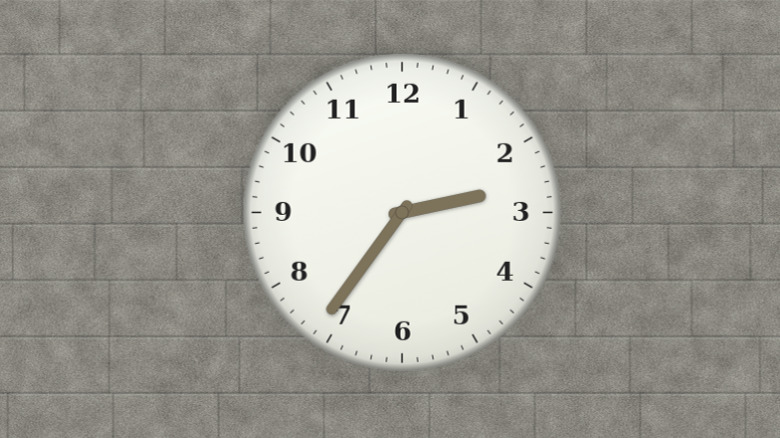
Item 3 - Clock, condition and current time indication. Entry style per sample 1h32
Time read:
2h36
